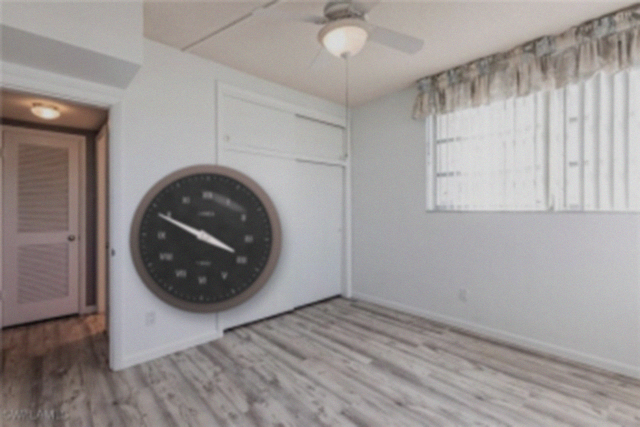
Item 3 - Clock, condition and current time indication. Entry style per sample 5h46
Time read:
3h49
